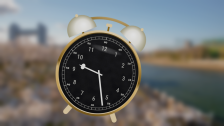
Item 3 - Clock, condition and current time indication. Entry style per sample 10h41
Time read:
9h27
